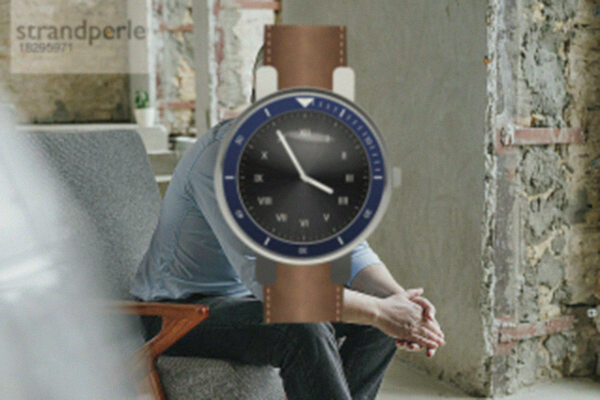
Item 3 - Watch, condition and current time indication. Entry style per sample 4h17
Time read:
3h55
